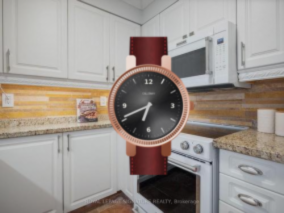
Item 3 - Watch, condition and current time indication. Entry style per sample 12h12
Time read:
6h41
